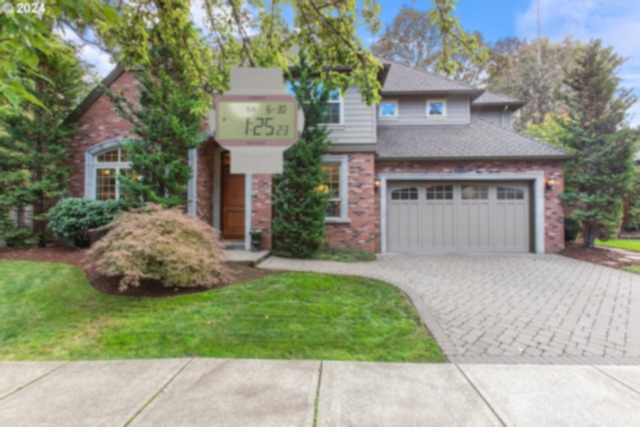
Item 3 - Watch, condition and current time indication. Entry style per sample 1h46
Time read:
1h25
